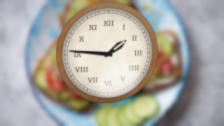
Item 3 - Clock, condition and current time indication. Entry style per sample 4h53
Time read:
1h46
